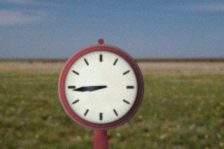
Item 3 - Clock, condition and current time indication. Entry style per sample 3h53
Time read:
8h44
